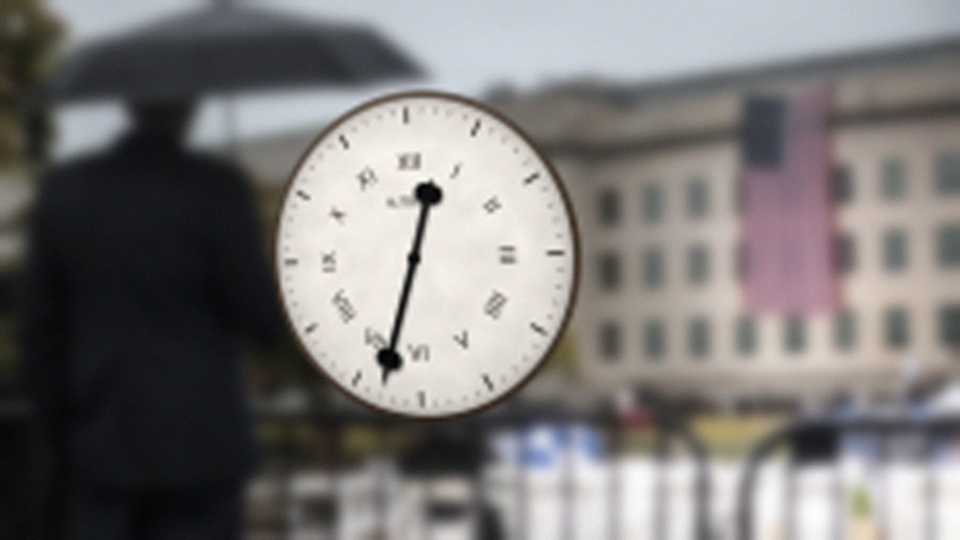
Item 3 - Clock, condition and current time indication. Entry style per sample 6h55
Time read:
12h33
